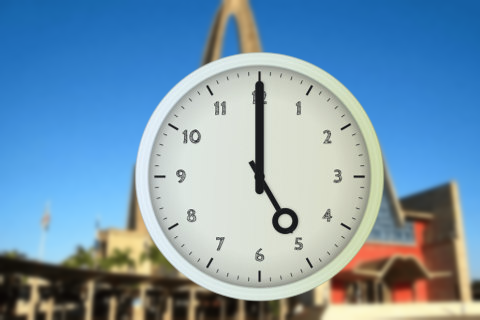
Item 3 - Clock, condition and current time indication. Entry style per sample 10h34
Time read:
5h00
